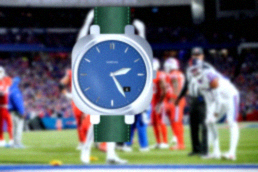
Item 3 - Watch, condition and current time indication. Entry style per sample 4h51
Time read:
2h25
